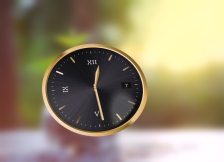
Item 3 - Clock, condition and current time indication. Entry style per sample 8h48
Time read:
12h29
